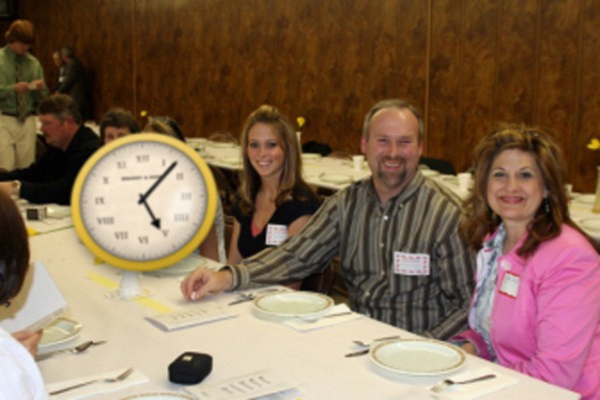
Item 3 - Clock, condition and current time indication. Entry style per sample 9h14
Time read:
5h07
